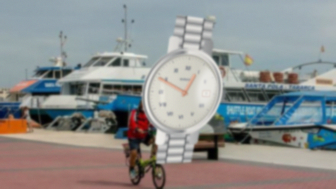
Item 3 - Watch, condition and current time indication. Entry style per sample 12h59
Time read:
12h49
